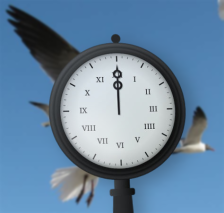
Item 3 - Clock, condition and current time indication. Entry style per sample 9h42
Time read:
12h00
